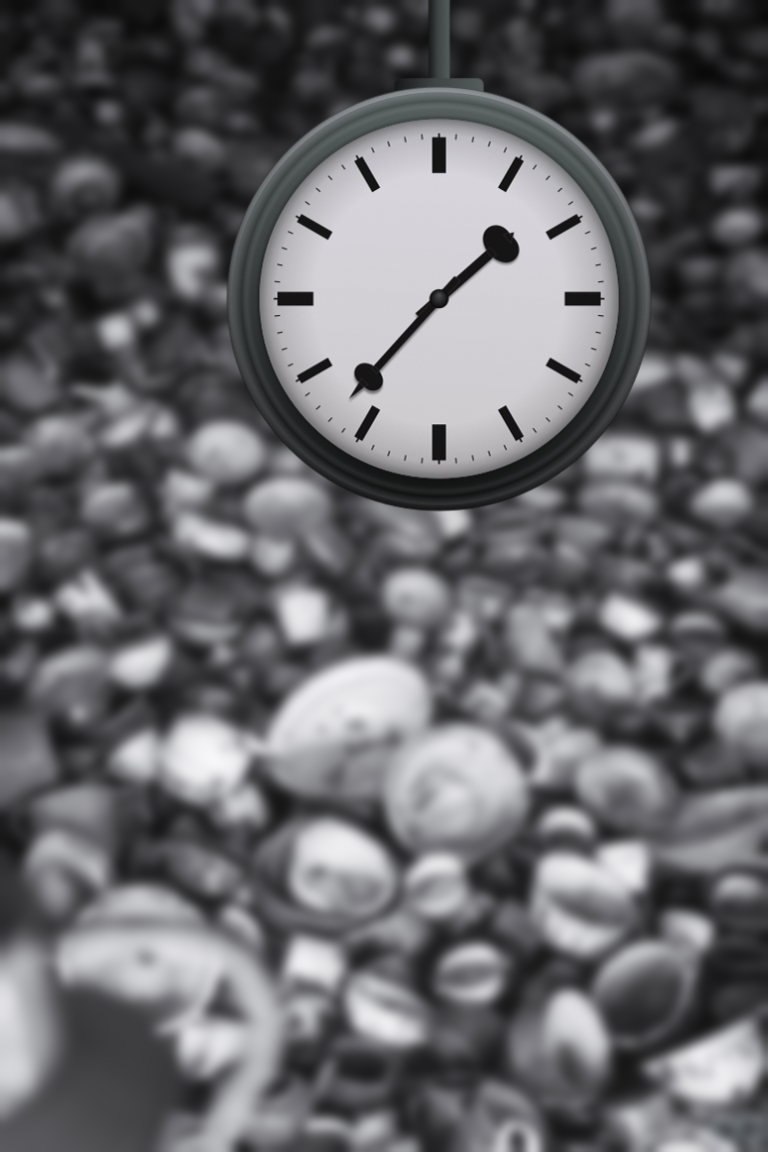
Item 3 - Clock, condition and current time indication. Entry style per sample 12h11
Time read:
1h37
